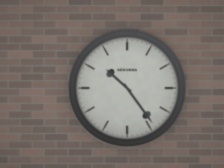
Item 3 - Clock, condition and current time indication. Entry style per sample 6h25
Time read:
10h24
